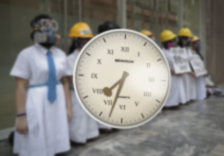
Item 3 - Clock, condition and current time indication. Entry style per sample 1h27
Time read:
7h33
